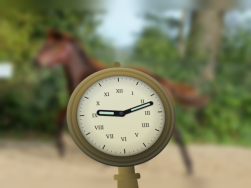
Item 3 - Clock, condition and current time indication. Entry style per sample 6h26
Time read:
9h12
